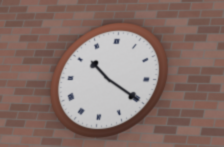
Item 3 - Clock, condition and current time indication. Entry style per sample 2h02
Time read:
10h20
